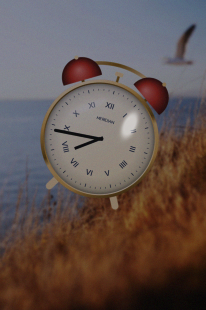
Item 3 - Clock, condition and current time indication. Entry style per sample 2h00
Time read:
7h44
